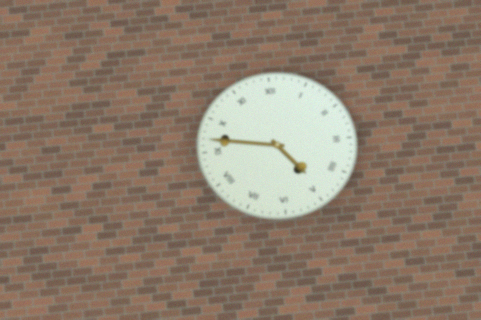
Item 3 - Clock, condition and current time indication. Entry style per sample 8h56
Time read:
4h47
